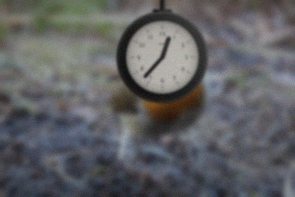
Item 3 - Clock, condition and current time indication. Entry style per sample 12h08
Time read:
12h37
